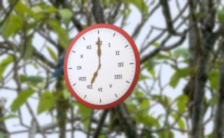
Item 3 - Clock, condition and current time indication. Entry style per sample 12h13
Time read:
7h00
